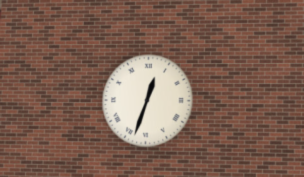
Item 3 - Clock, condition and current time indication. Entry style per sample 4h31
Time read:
12h33
